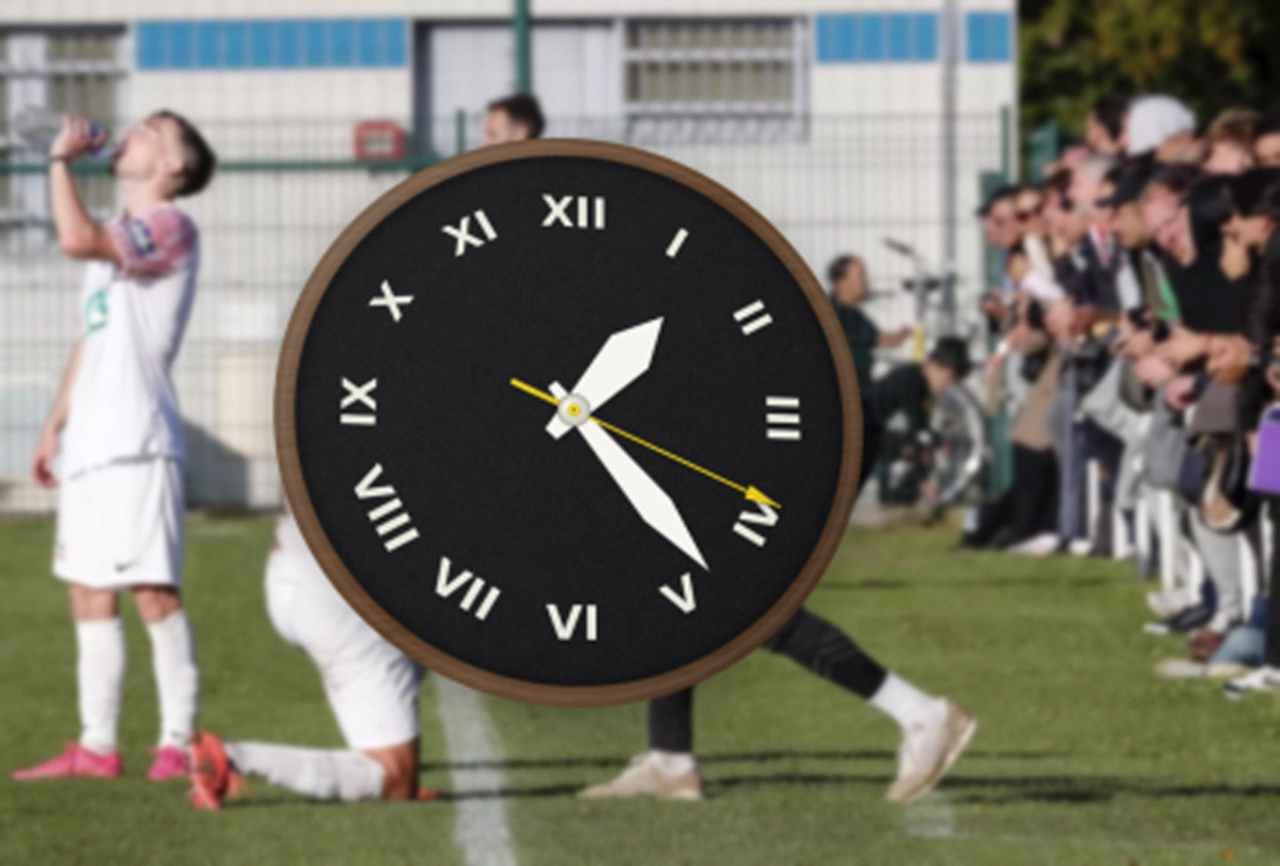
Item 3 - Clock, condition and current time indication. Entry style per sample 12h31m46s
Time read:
1h23m19s
